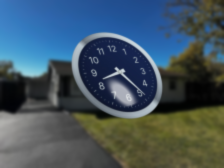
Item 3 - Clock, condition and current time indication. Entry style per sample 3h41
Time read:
8h24
